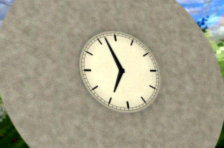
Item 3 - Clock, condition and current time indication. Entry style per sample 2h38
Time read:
6h57
